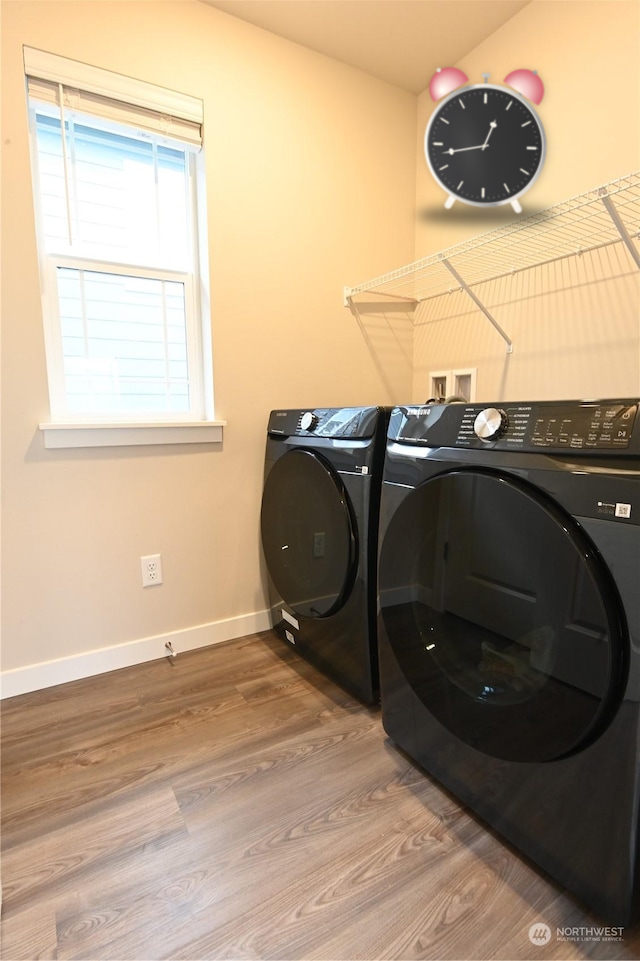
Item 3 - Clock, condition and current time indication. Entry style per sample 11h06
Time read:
12h43
